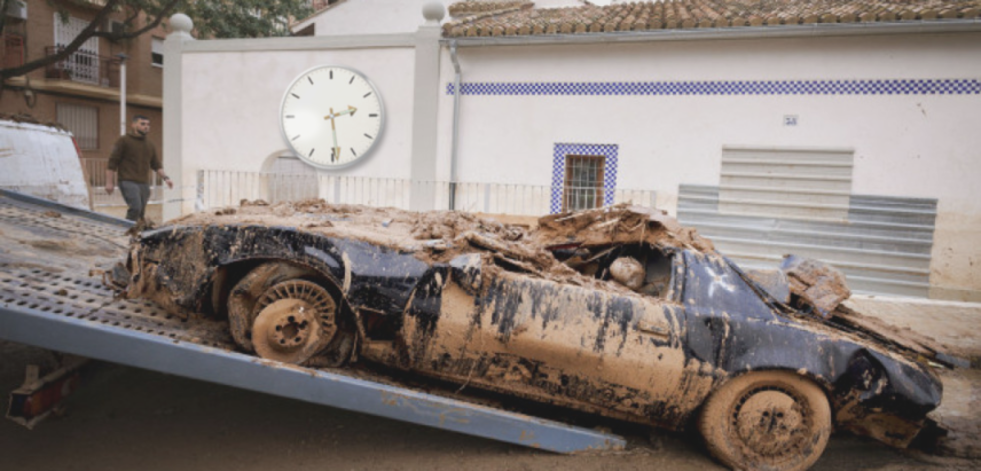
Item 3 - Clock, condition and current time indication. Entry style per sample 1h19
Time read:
2h29
